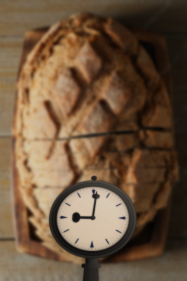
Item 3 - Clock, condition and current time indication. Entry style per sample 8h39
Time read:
9h01
